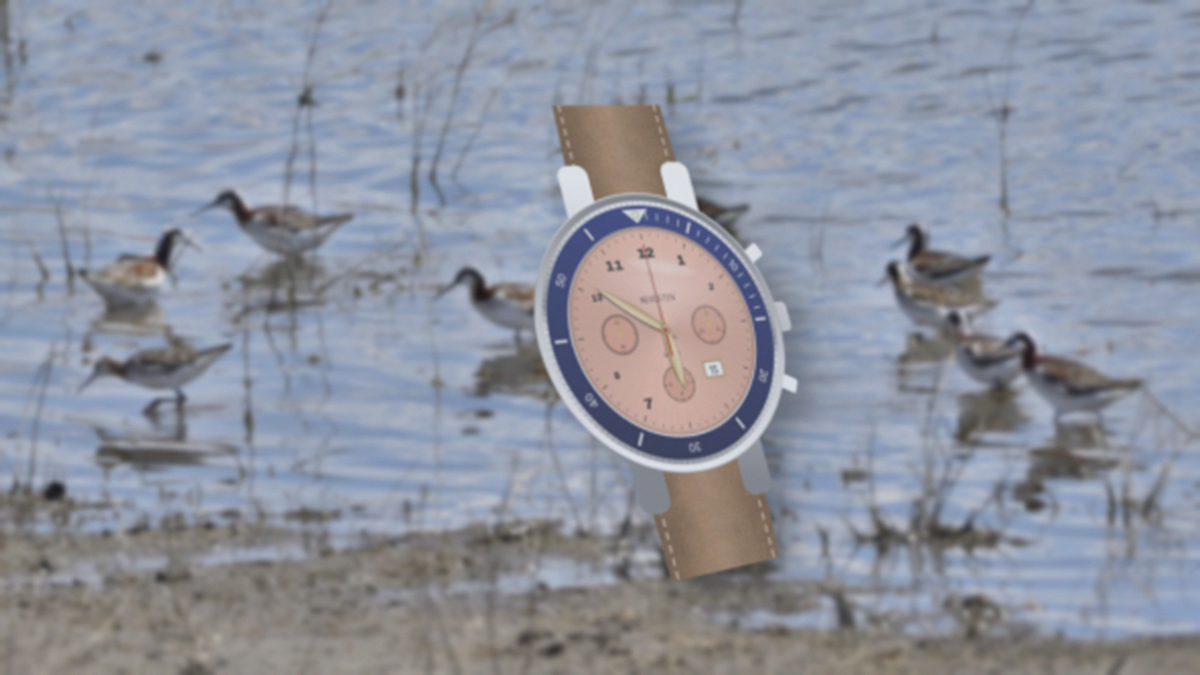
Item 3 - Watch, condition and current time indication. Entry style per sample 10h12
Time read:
5h51
